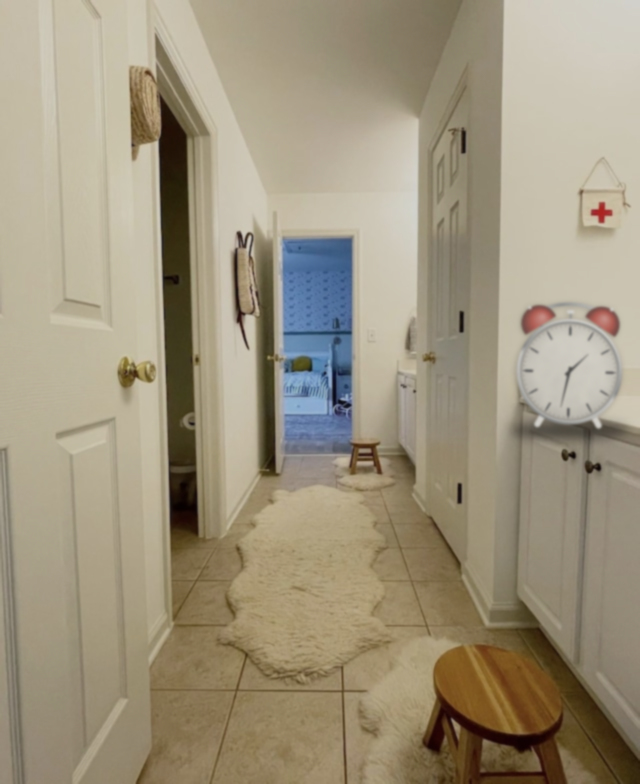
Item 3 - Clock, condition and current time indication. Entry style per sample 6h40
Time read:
1h32
